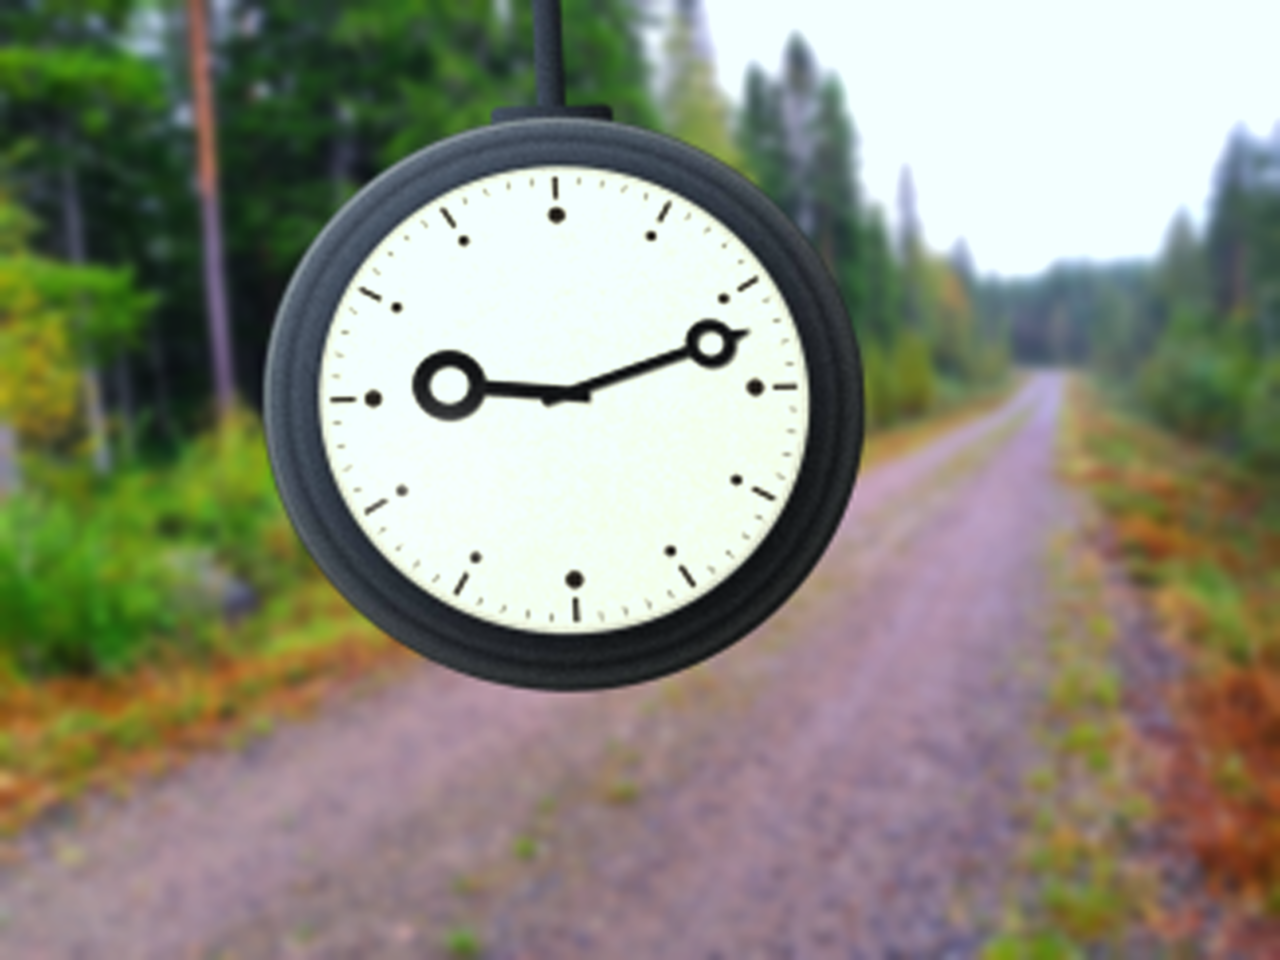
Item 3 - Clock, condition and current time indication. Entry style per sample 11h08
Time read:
9h12
